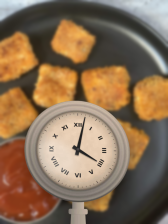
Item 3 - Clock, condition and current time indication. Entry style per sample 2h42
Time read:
4h02
